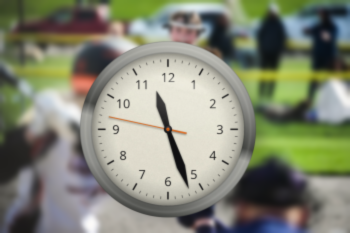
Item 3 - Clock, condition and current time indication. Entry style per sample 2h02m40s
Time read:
11h26m47s
